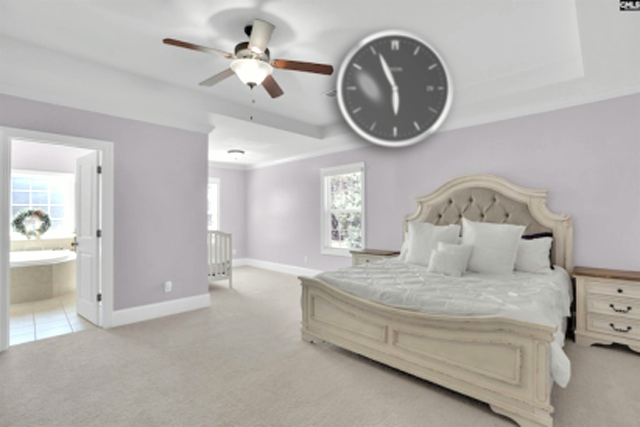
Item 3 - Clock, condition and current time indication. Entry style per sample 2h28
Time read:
5h56
